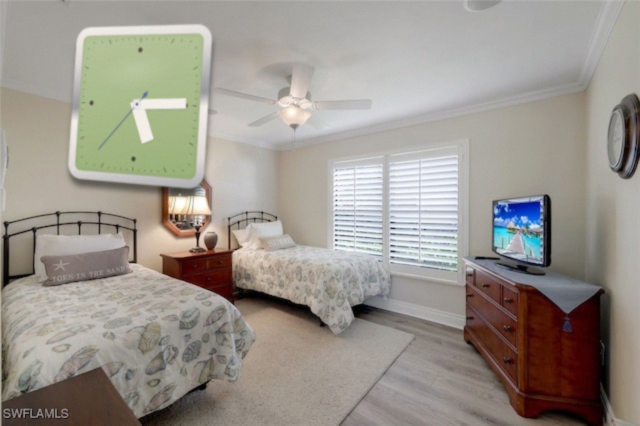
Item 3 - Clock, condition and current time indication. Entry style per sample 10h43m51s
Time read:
5h14m37s
